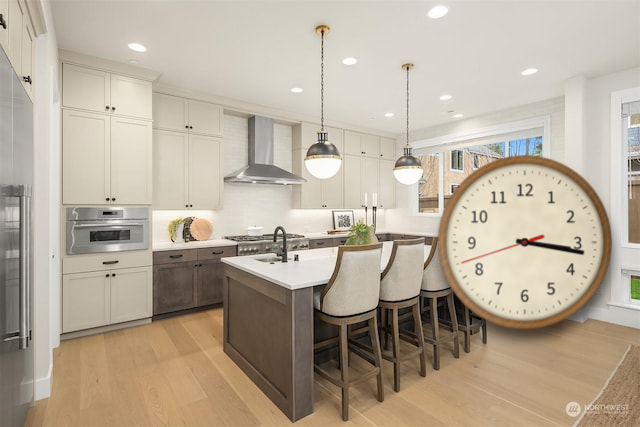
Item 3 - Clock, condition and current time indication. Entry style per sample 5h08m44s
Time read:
3h16m42s
